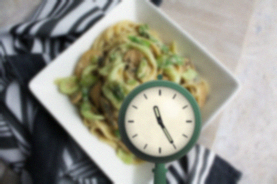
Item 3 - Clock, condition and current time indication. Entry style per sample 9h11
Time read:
11h25
